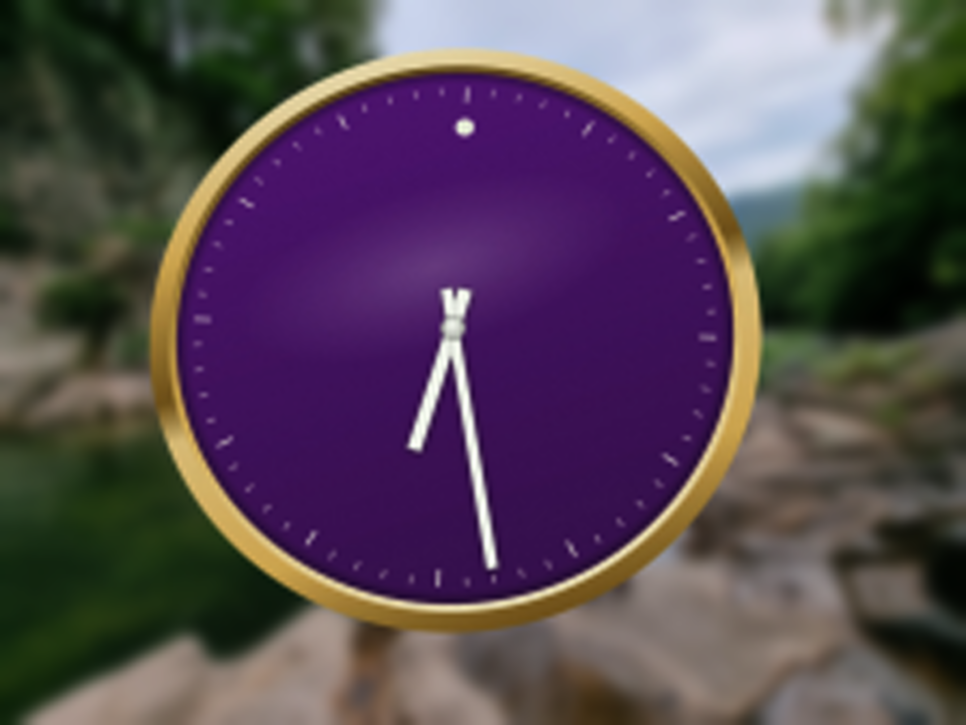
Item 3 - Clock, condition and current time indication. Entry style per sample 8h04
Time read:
6h28
